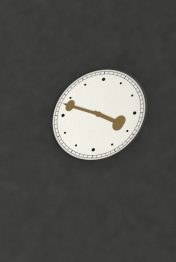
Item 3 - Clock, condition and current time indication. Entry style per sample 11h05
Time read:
3h48
